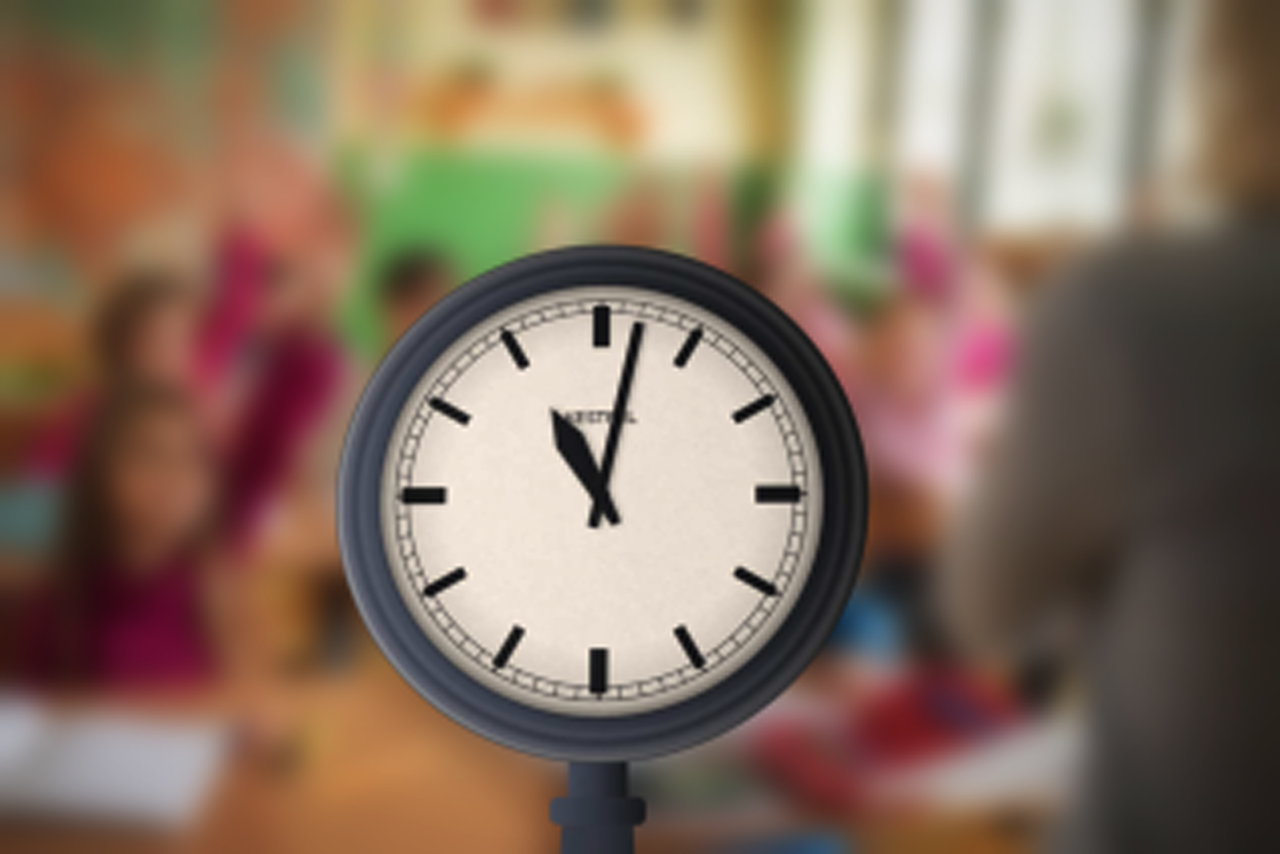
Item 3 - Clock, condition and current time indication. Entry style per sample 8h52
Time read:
11h02
